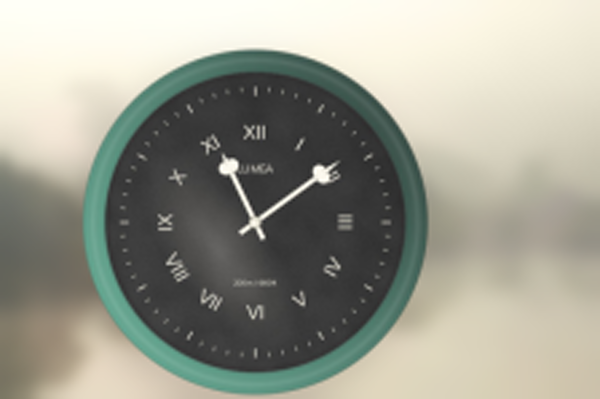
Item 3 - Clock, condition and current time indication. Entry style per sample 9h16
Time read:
11h09
